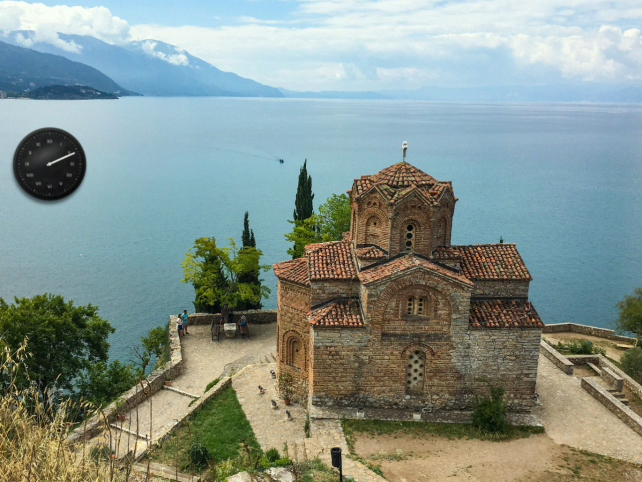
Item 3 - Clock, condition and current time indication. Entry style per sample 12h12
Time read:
2h11
